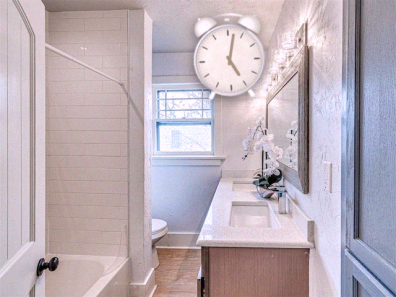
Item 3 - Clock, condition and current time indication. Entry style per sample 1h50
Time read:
5h02
